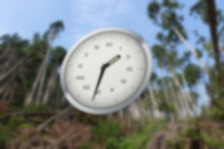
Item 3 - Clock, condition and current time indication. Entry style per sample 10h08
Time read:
1h31
